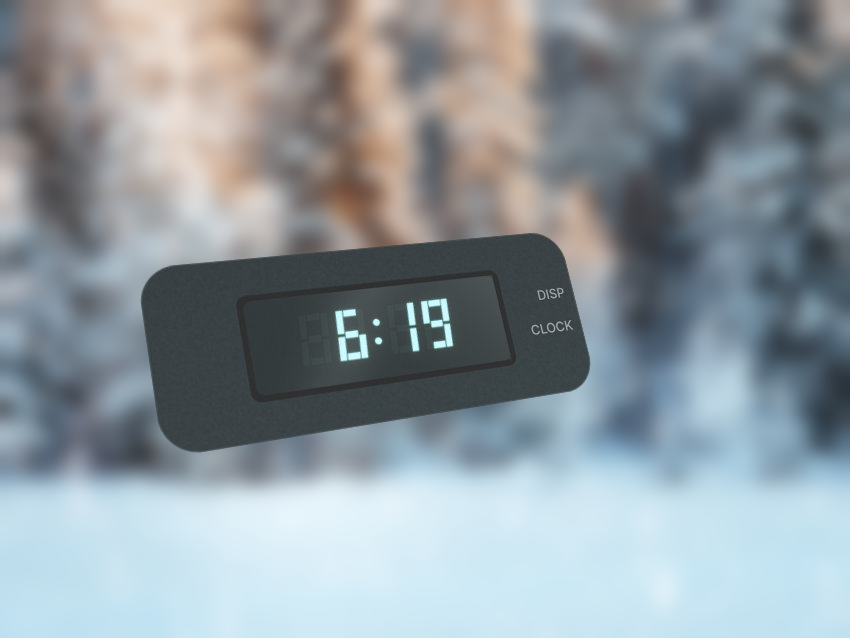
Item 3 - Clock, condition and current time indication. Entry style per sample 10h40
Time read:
6h19
